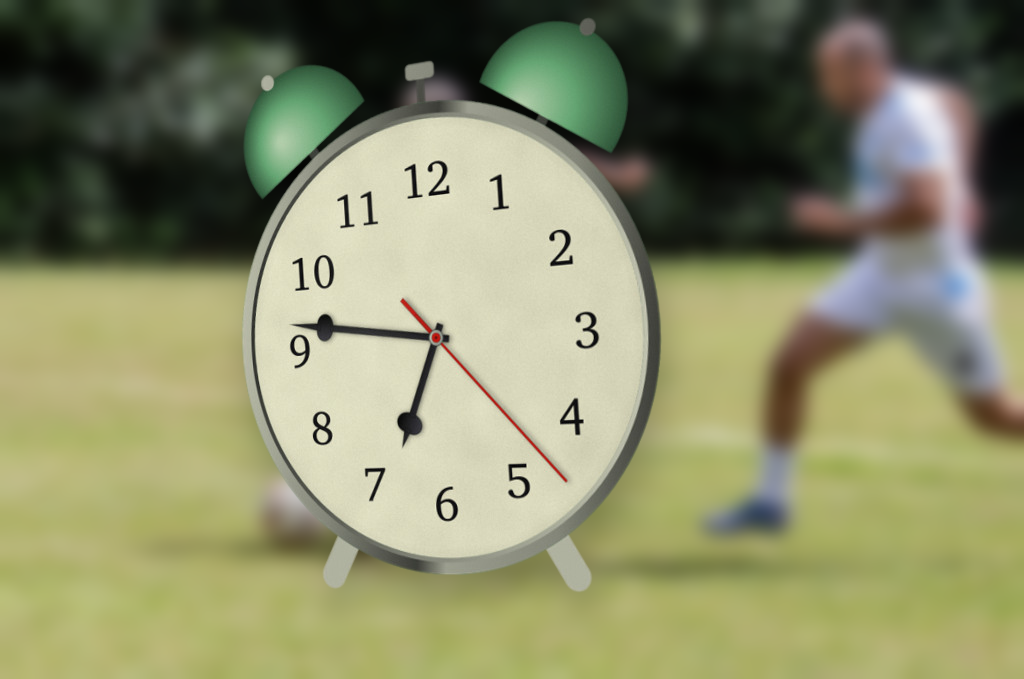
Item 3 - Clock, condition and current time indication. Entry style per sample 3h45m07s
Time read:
6h46m23s
